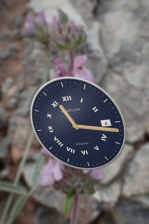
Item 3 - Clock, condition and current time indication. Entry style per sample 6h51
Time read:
11h17
